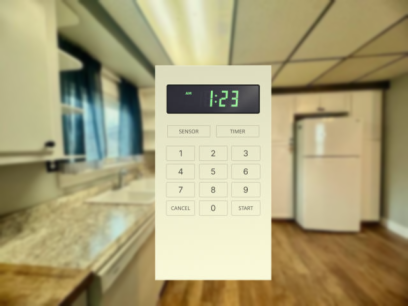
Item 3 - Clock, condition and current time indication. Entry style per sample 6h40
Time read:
1h23
